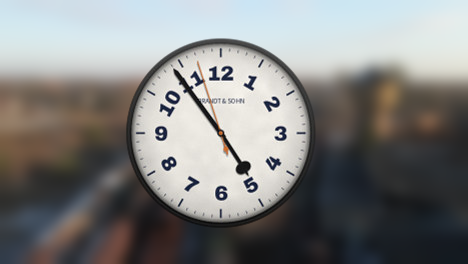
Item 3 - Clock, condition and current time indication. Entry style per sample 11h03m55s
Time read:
4h53m57s
